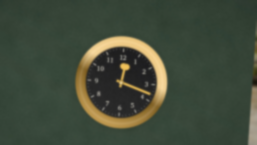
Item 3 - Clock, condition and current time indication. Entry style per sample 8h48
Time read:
12h18
